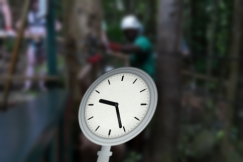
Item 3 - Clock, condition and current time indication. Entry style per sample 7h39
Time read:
9h26
